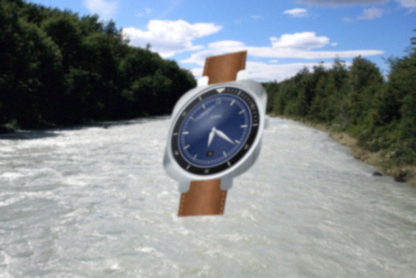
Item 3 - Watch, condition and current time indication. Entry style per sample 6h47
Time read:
6h21
